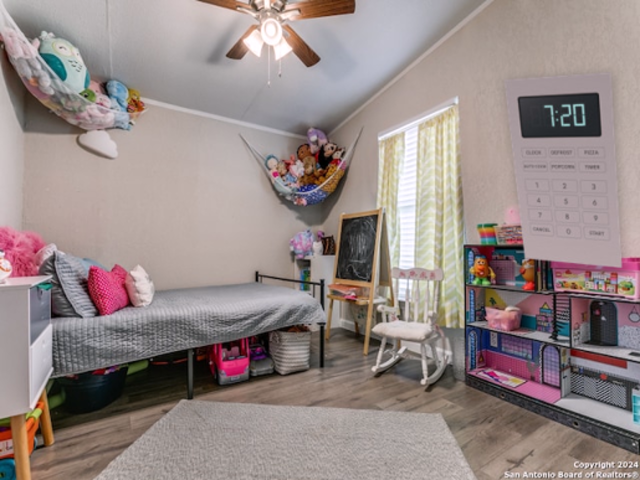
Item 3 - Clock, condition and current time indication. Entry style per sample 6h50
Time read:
7h20
